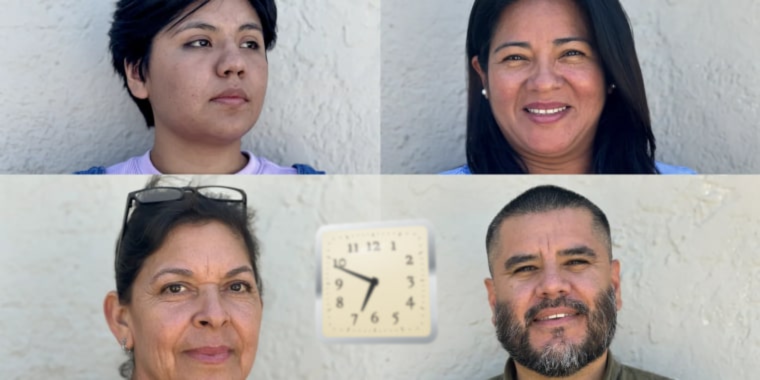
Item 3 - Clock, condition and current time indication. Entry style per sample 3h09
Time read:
6h49
